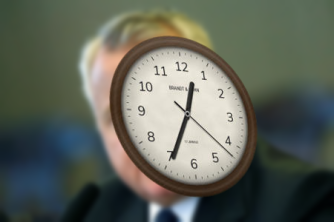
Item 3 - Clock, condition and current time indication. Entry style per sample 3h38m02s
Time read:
12h34m22s
